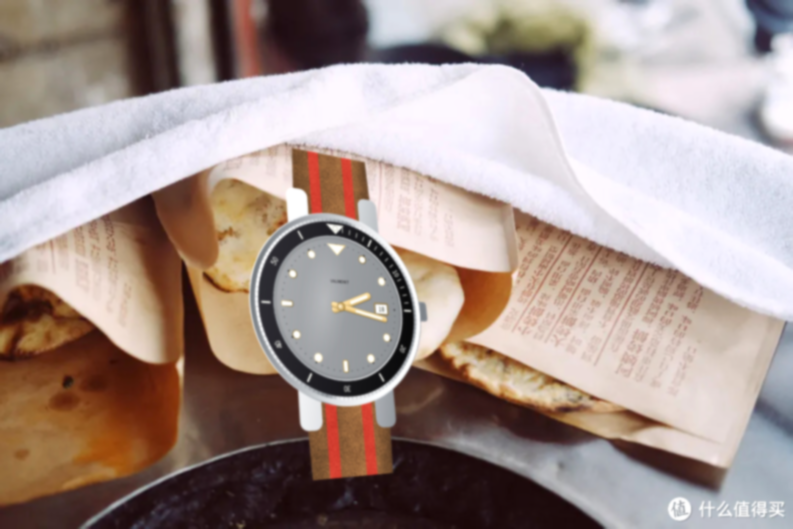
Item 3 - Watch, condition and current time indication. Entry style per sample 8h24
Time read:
2h17
